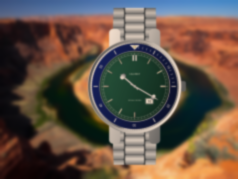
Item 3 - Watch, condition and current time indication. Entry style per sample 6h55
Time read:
10h20
